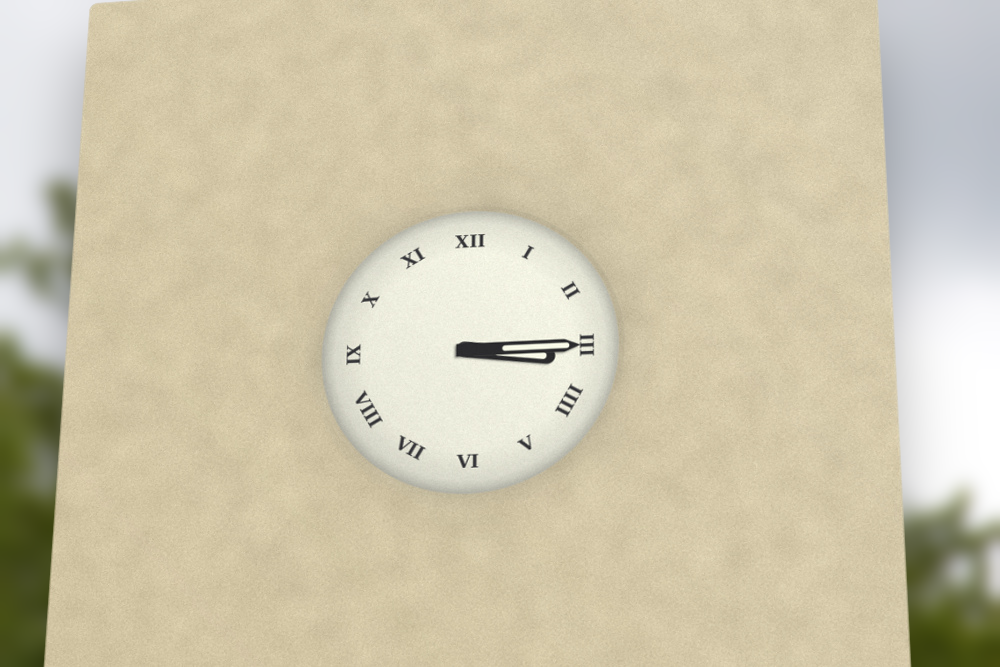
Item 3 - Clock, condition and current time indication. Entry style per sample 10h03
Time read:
3h15
